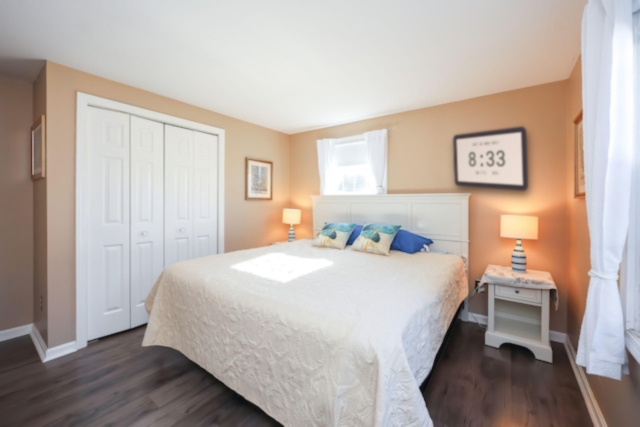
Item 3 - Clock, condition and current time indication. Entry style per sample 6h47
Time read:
8h33
